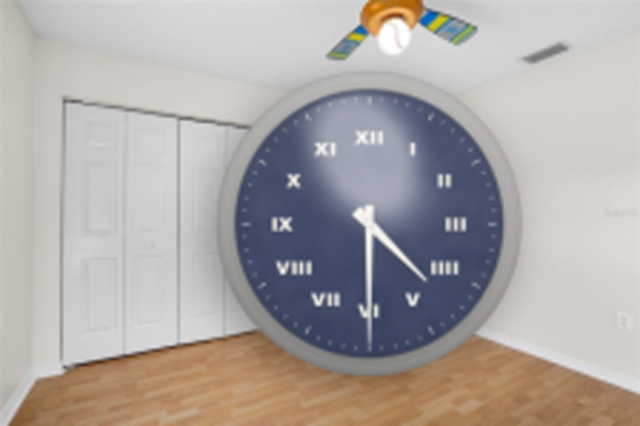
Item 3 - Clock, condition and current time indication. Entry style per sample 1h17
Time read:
4h30
